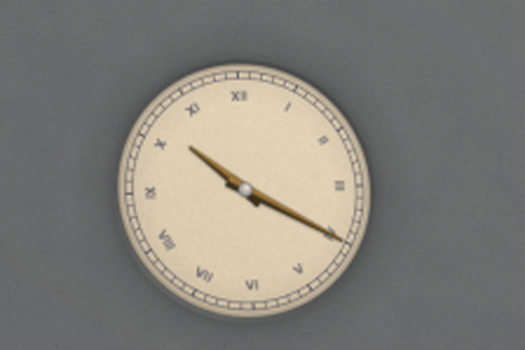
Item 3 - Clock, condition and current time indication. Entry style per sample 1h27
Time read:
10h20
